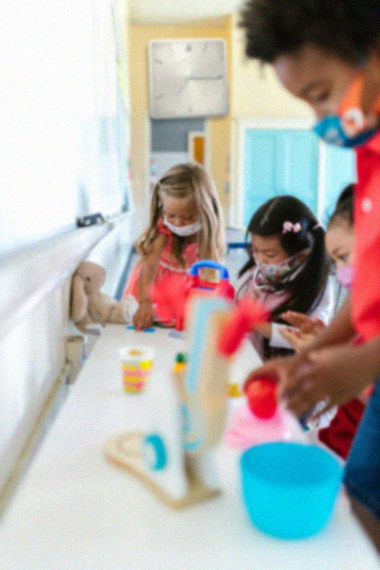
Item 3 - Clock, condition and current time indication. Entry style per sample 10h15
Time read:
7h15
